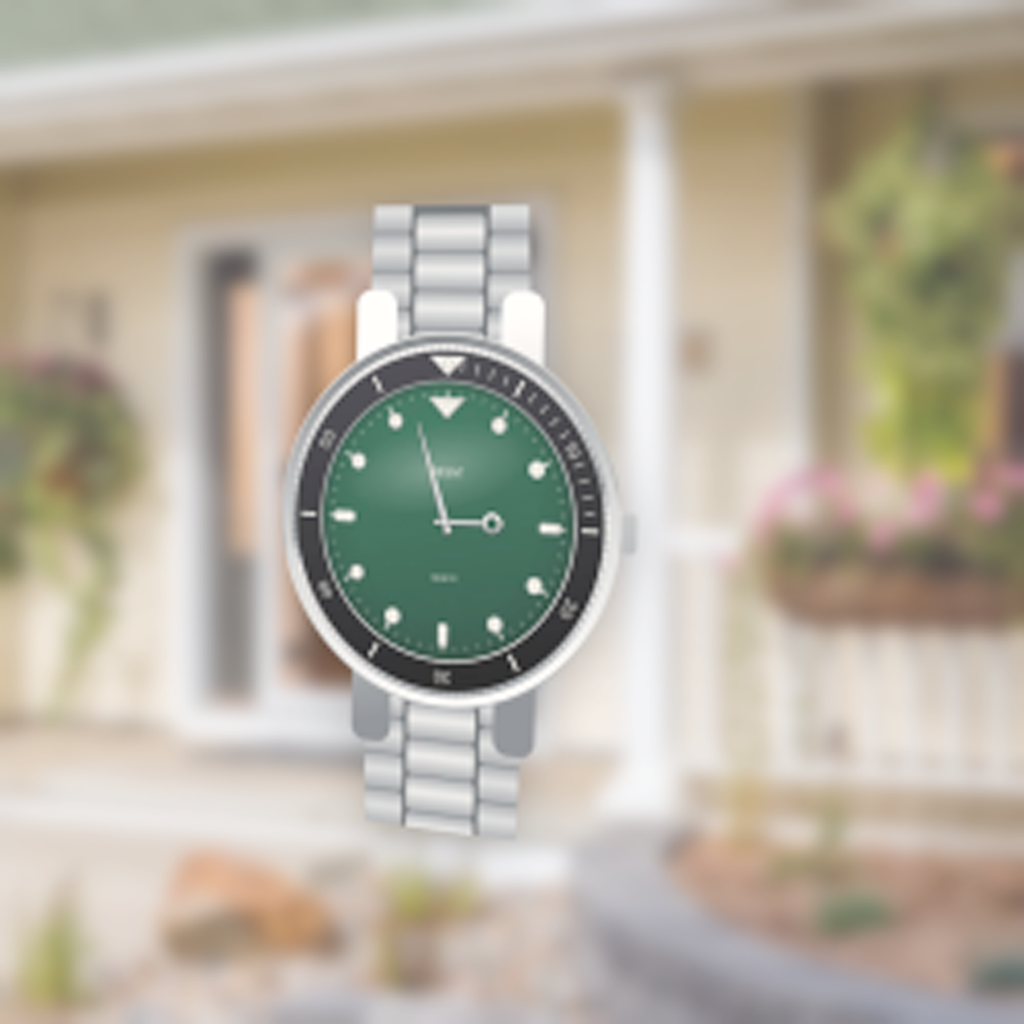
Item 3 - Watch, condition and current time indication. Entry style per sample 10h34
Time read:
2h57
